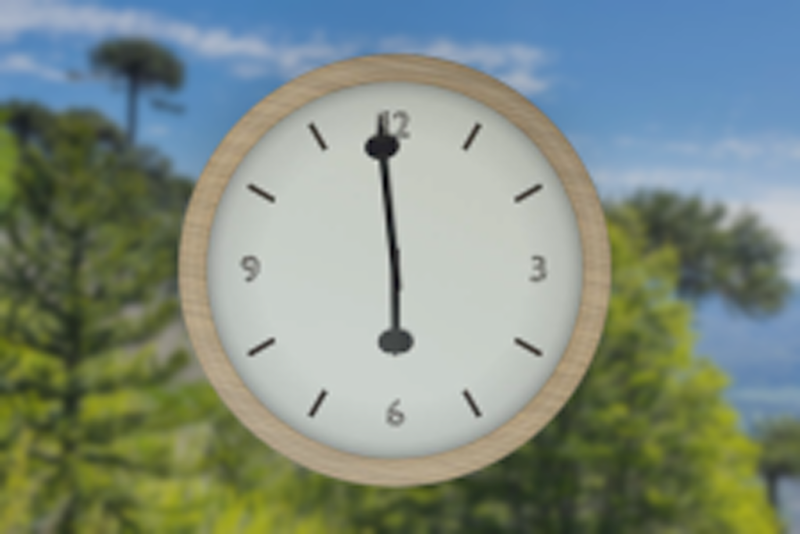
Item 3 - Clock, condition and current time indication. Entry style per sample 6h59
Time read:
5h59
